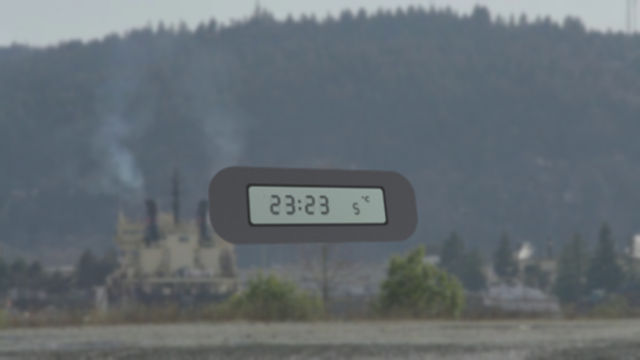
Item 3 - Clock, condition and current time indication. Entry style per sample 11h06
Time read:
23h23
